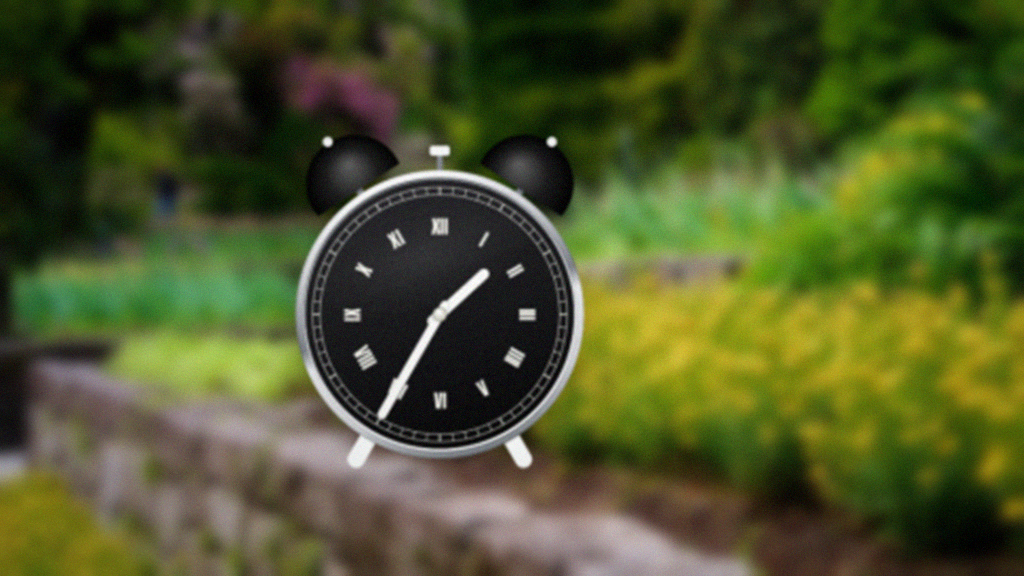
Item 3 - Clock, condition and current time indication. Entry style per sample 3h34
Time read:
1h35
